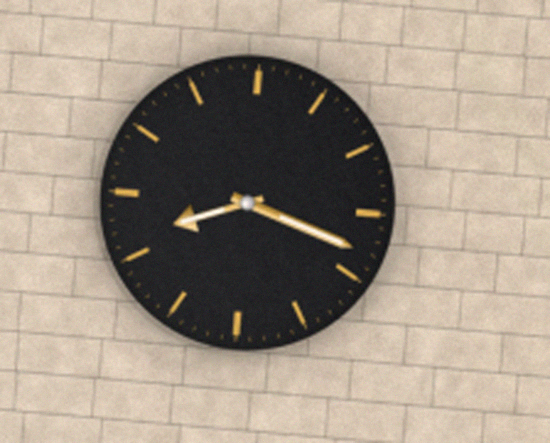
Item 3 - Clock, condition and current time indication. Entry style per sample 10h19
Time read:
8h18
